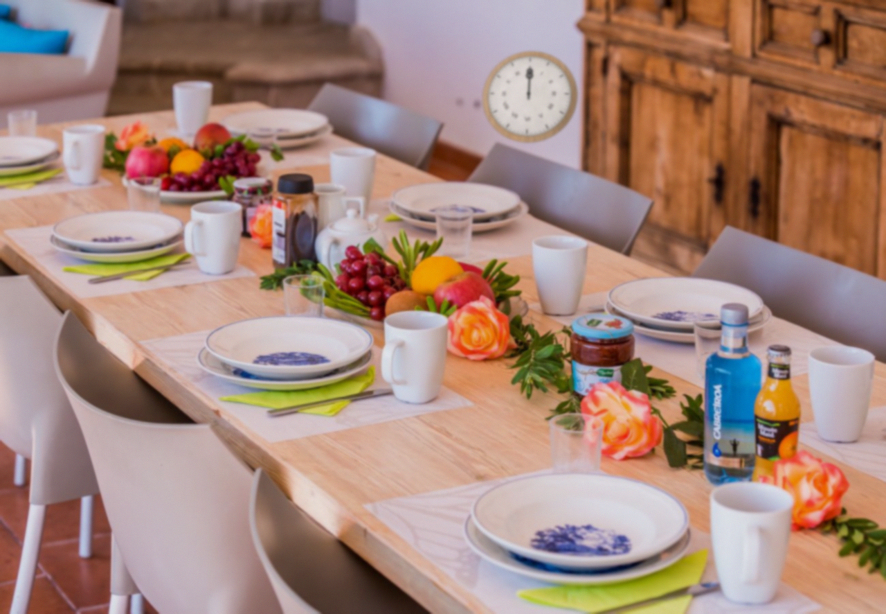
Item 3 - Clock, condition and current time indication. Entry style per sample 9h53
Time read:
12h00
